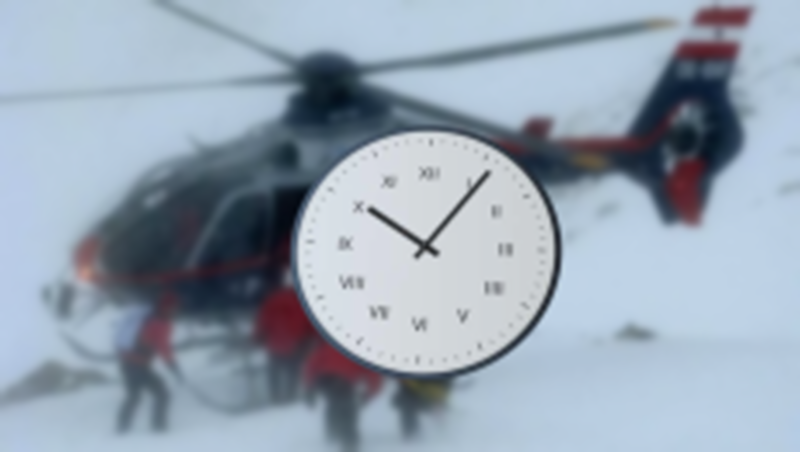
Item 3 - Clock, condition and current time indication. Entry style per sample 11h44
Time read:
10h06
